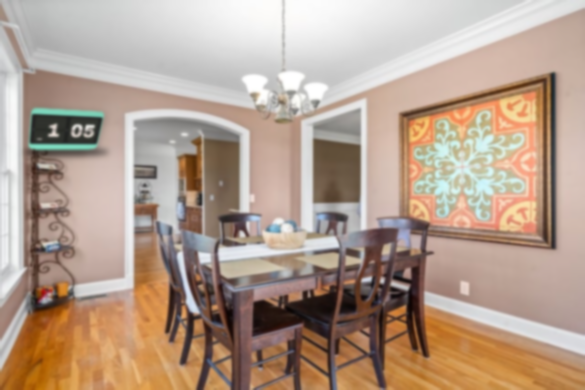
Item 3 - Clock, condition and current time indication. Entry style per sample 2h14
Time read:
1h05
